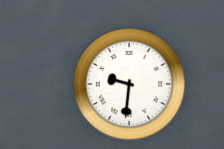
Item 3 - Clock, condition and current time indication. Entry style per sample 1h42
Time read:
9h31
